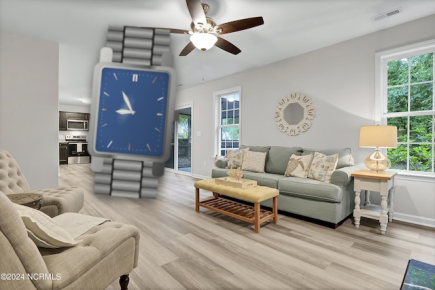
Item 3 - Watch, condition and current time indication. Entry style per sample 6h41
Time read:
8h55
